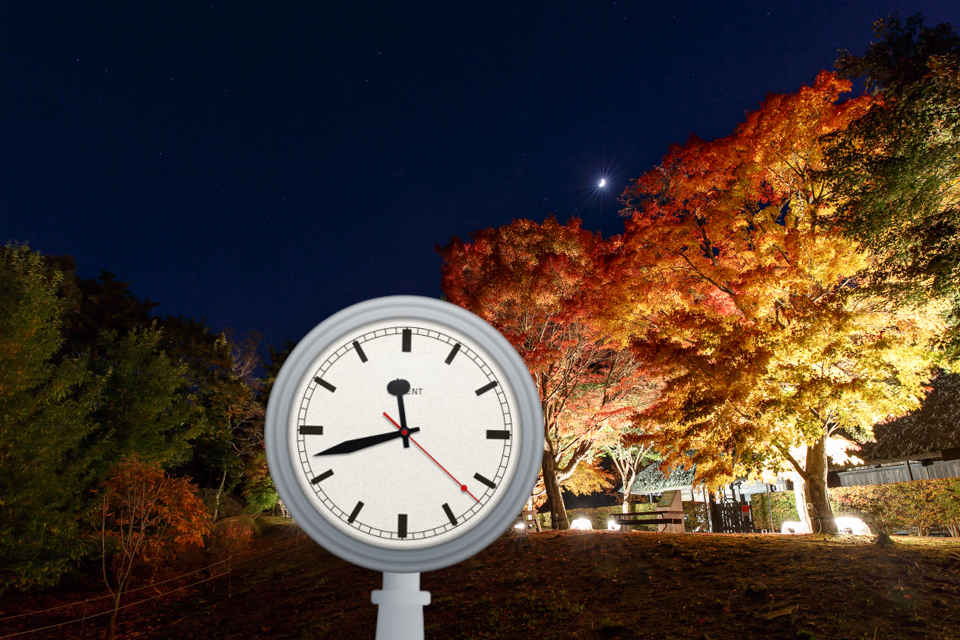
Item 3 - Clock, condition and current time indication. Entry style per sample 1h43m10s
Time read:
11h42m22s
